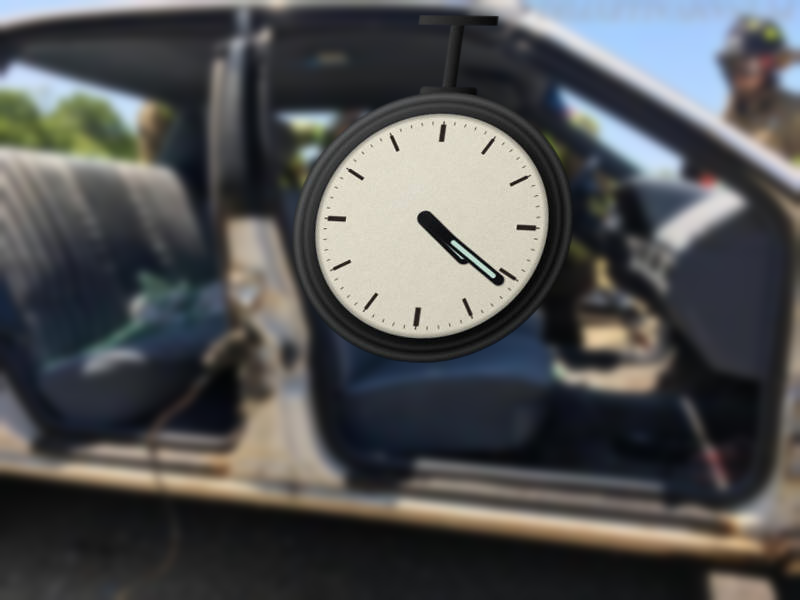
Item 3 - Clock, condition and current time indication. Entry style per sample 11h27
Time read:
4h21
